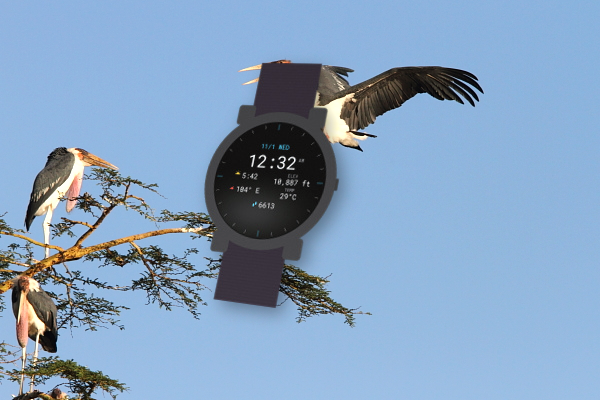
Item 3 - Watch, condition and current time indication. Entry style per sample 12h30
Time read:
12h32
